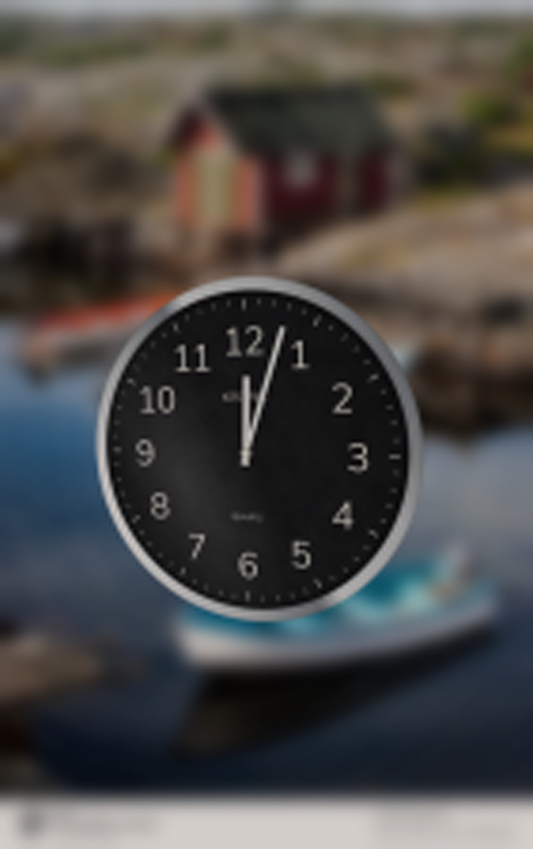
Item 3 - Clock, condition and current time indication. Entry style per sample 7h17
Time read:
12h03
